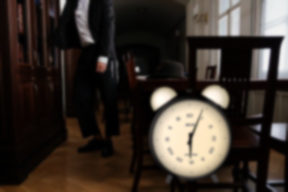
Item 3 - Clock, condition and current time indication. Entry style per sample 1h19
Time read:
6h04
